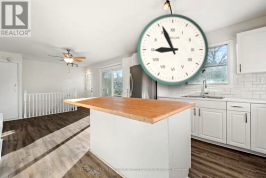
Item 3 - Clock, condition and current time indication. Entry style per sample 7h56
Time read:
8h56
